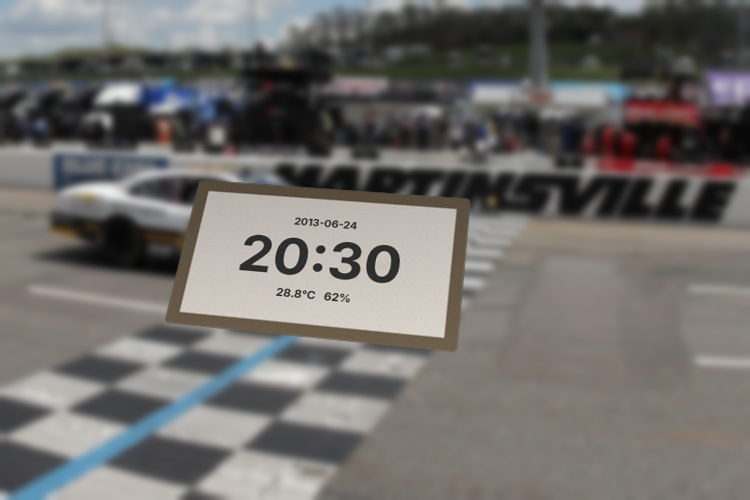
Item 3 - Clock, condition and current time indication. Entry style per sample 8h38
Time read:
20h30
